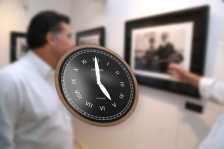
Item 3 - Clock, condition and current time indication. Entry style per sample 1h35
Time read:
5h00
